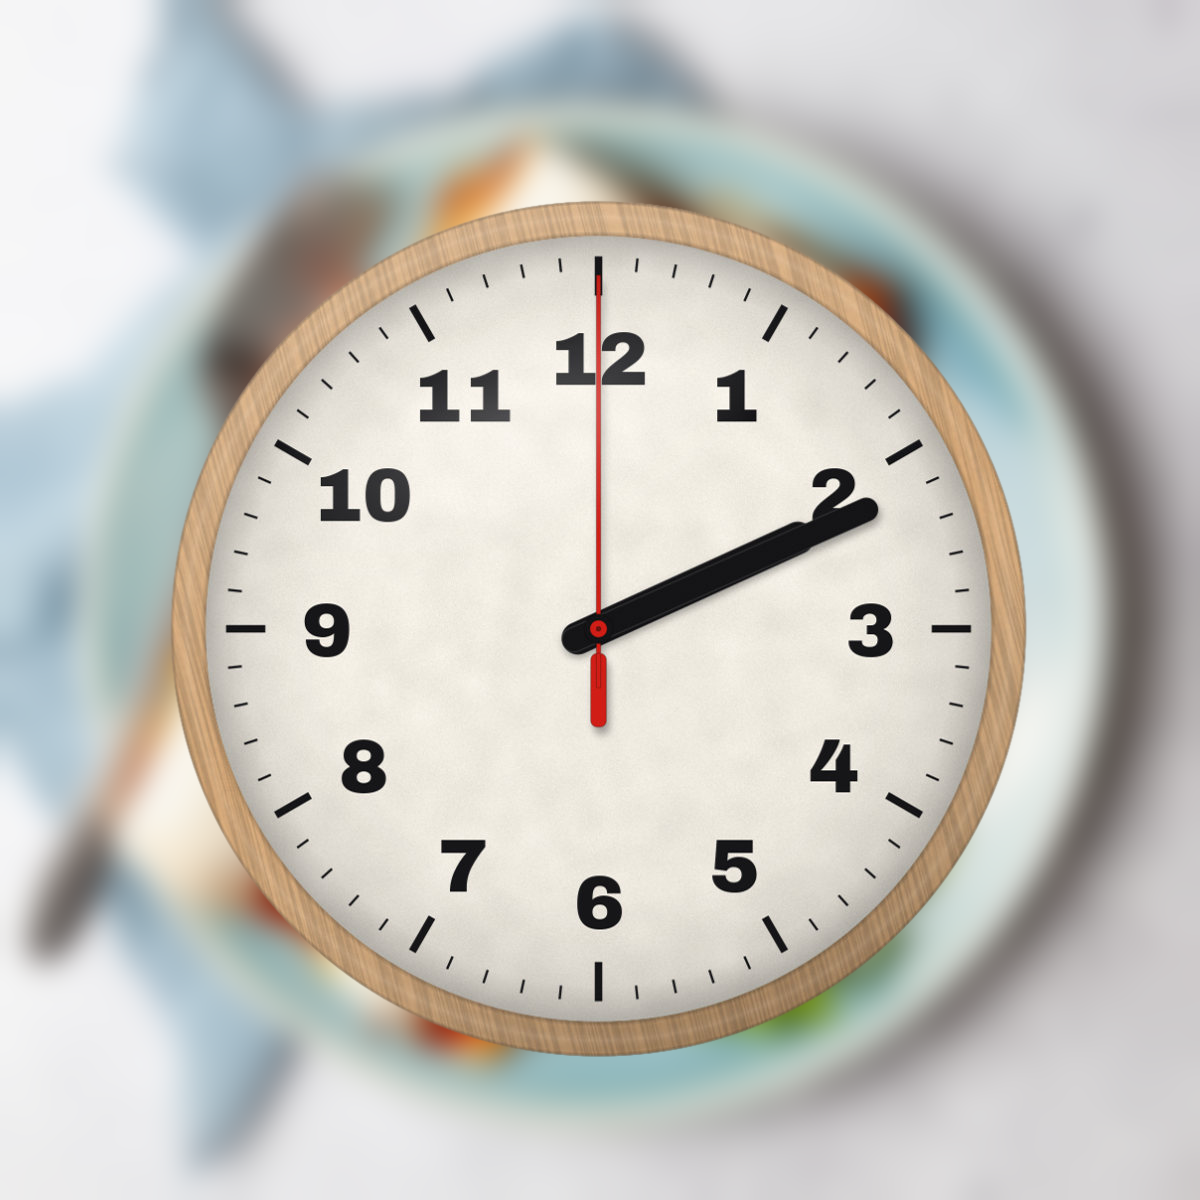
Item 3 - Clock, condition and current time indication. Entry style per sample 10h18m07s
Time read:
2h11m00s
